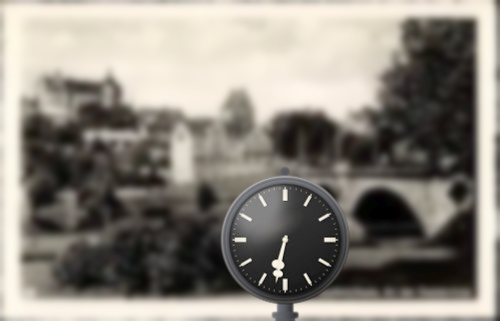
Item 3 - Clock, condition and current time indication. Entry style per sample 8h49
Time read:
6h32
